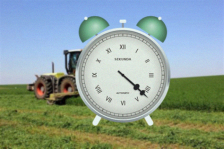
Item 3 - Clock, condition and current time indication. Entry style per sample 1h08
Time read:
4h22
